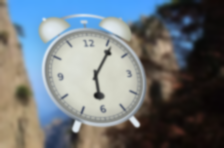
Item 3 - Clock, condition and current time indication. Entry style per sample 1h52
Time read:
6h06
